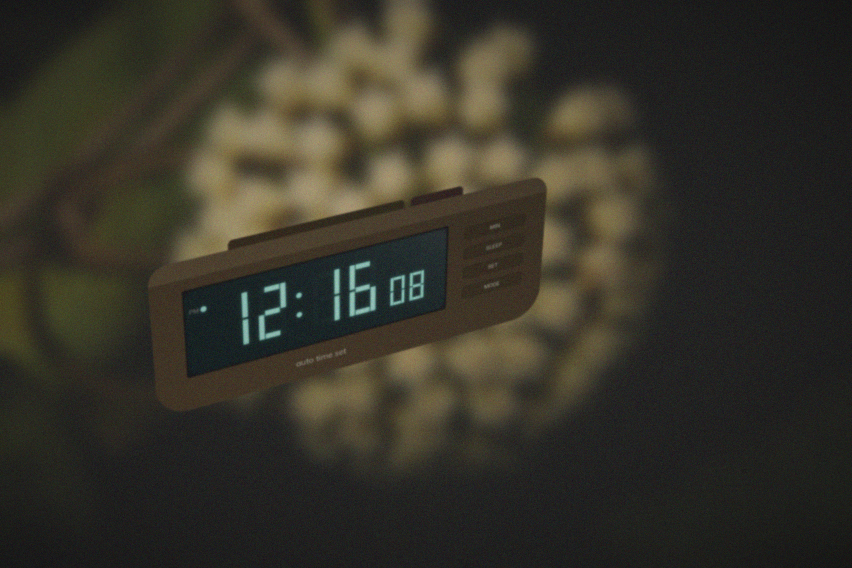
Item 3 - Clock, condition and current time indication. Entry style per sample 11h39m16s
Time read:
12h16m08s
